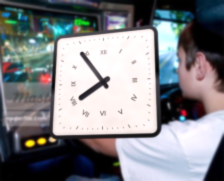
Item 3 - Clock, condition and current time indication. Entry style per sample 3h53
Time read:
7h54
